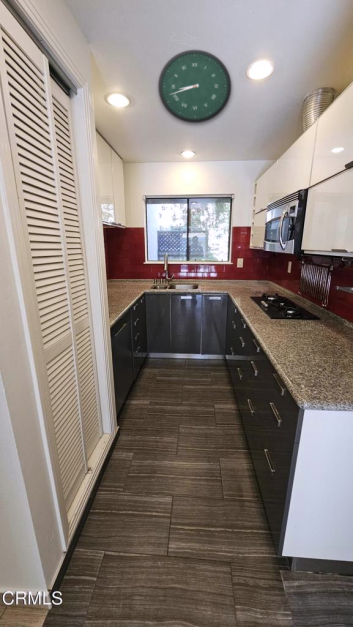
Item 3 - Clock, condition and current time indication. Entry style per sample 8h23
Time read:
8h42
